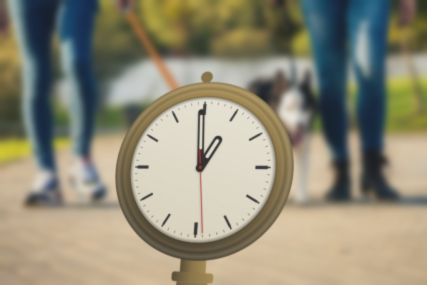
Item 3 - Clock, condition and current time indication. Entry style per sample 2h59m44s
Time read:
12h59m29s
